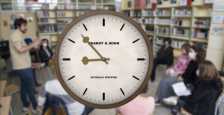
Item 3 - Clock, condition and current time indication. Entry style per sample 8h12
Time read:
8h53
